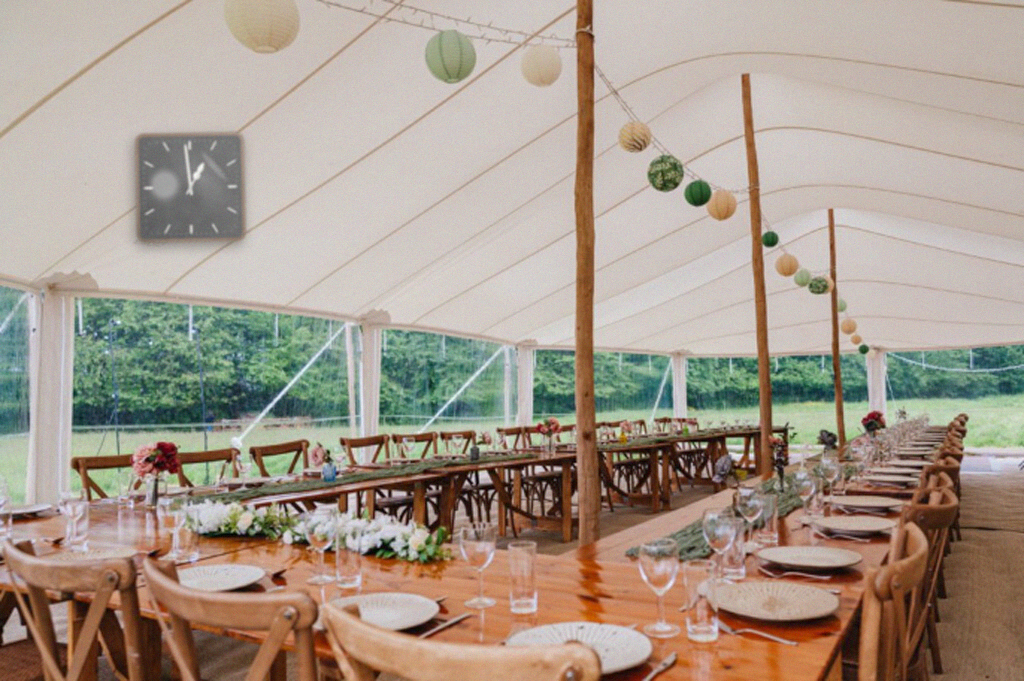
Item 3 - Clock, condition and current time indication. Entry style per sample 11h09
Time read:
12h59
